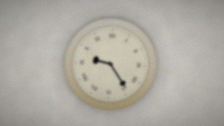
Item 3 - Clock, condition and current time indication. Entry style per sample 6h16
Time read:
9h24
